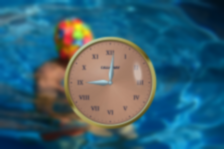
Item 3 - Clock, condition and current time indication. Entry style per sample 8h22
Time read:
9h01
